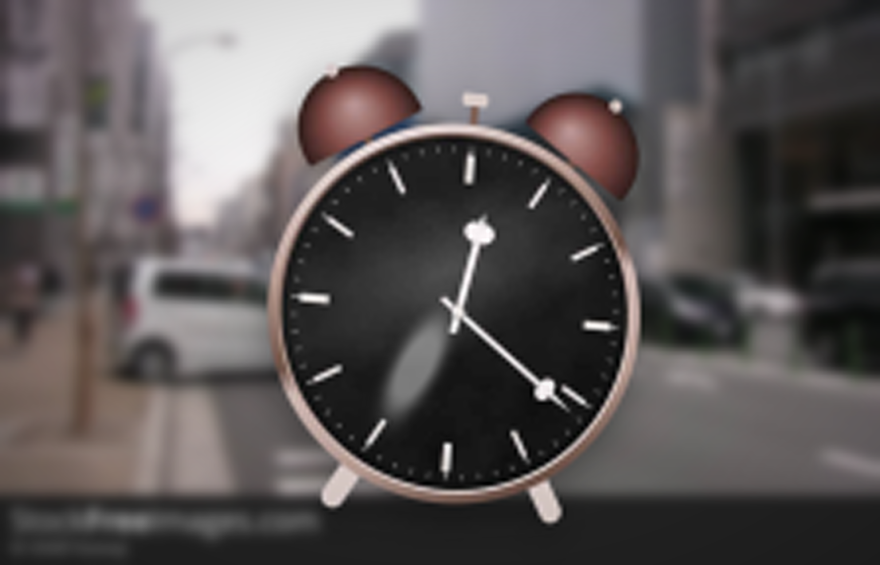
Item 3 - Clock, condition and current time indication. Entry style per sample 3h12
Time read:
12h21
